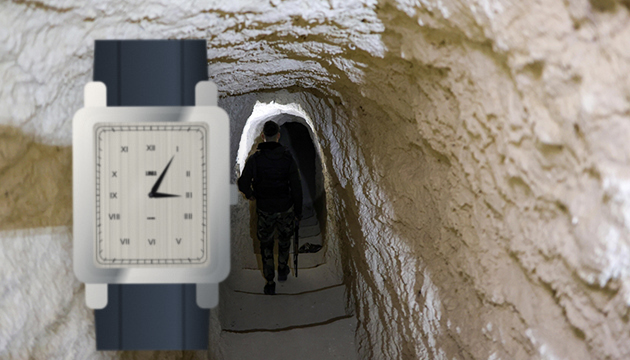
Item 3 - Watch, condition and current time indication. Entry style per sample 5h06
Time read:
3h05
